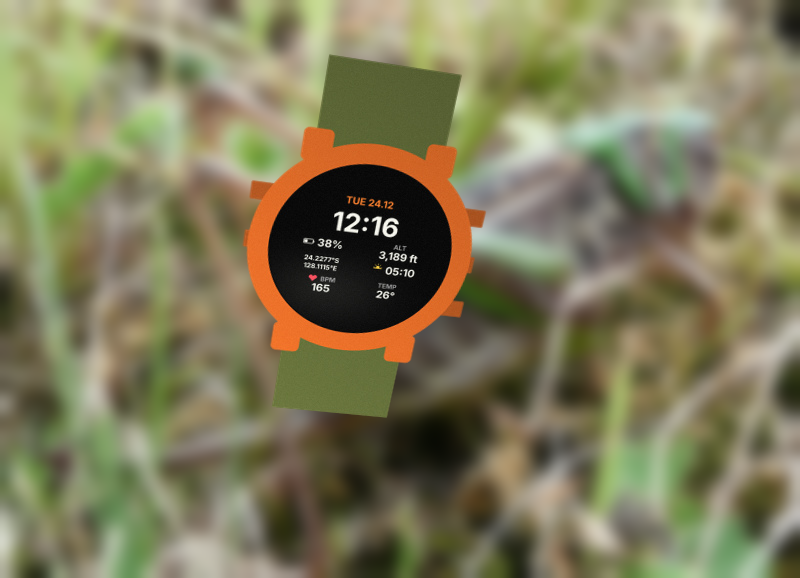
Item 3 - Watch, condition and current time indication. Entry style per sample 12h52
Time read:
12h16
